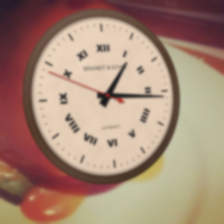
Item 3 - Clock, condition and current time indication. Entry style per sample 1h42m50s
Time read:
1h15m49s
